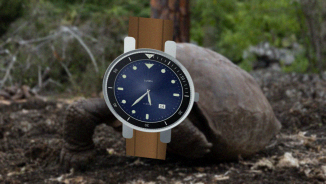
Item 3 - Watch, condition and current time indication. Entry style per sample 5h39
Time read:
5h37
